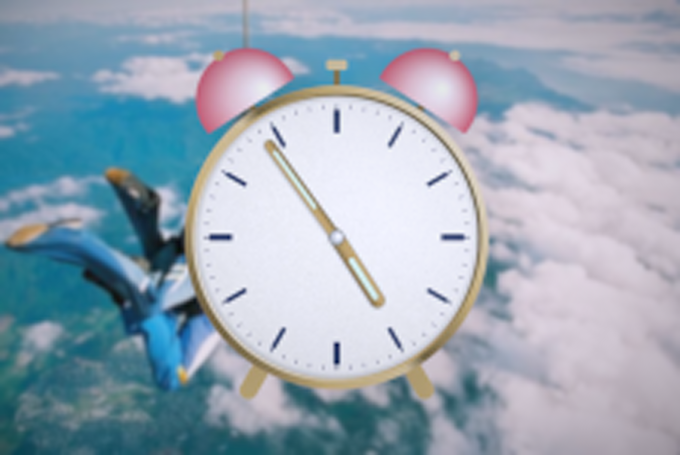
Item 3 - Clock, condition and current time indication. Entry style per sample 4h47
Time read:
4h54
